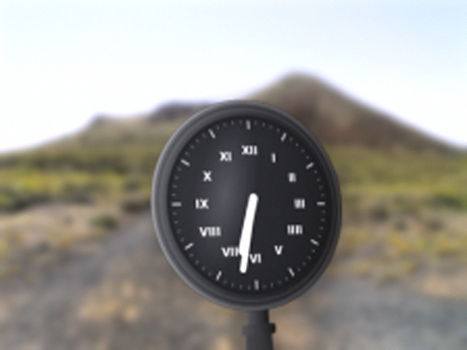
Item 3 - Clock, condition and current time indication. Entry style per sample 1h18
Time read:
6h32
